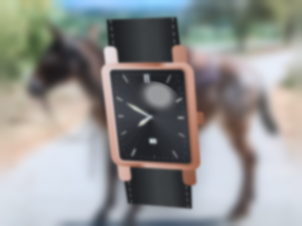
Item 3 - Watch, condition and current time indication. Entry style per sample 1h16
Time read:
7h50
